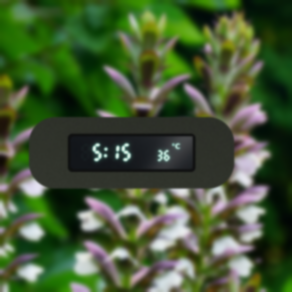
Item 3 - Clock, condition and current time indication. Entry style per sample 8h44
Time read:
5h15
